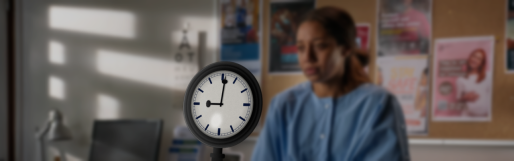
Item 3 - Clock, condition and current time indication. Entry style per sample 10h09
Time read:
9h01
